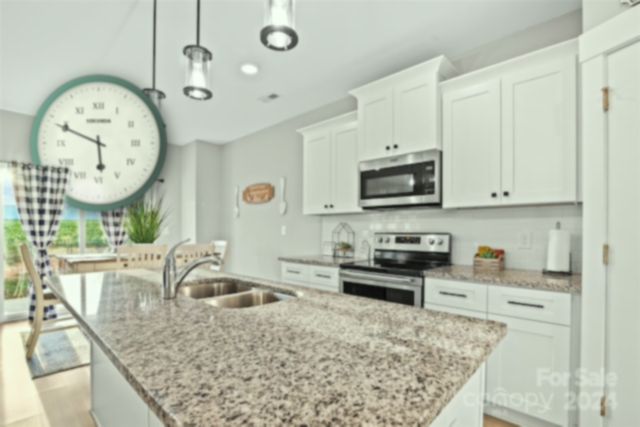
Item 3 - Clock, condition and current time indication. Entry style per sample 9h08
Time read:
5h49
